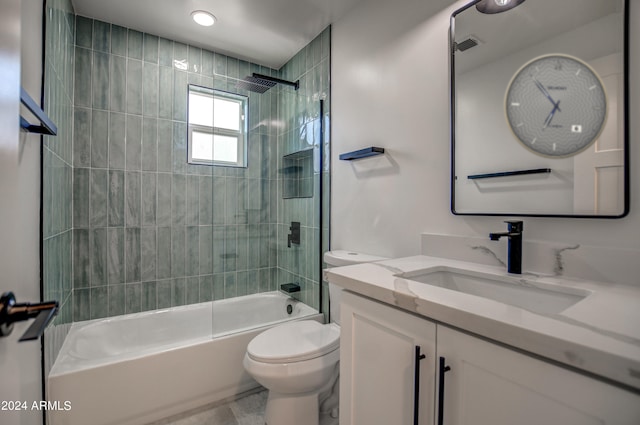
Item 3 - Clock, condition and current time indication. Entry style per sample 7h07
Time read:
6h53
